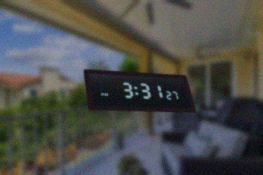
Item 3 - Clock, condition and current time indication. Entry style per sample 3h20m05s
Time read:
3h31m27s
